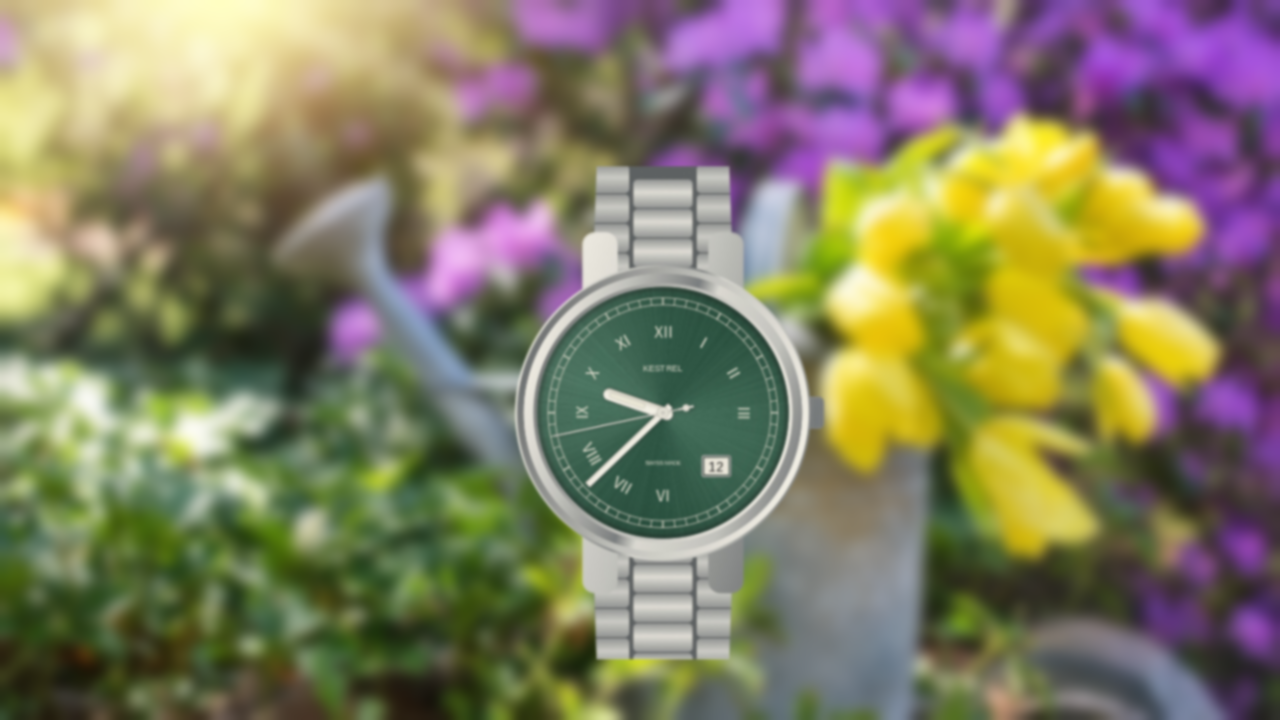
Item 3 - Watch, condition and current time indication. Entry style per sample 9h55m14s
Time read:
9h37m43s
